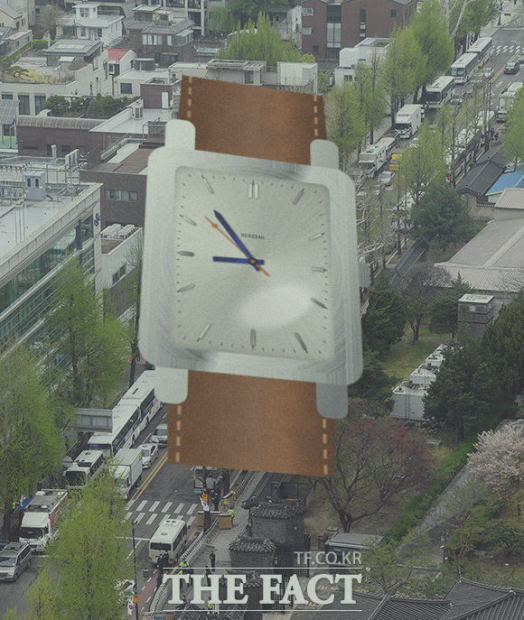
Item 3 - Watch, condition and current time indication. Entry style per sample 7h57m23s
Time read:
8h53m52s
